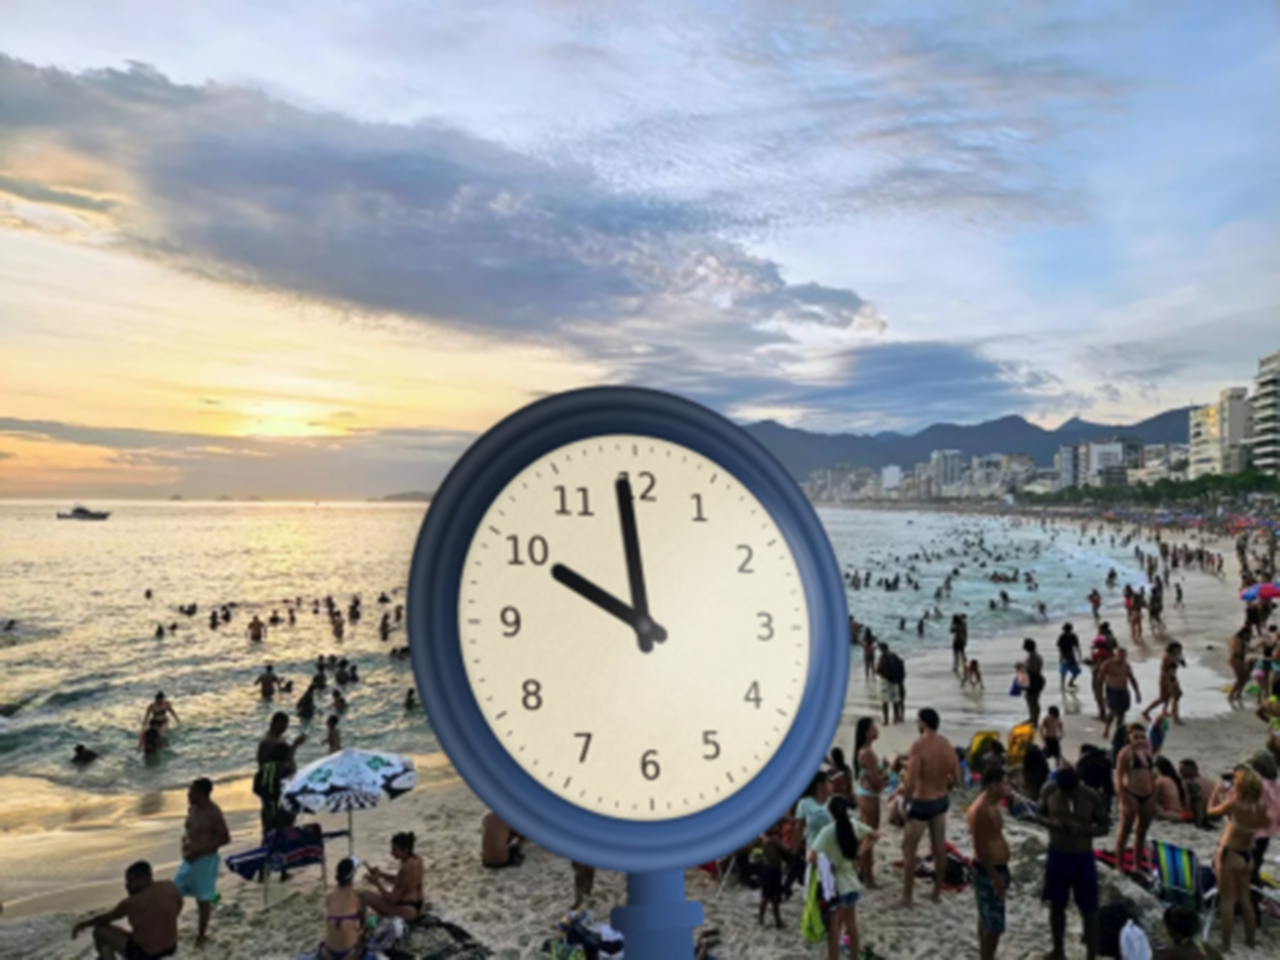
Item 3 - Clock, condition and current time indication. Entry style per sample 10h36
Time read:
9h59
